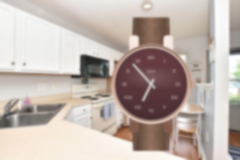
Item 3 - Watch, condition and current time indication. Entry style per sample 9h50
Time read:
6h53
